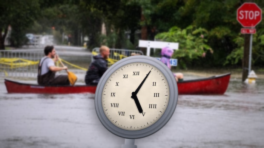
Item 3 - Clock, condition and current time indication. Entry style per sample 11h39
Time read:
5h05
